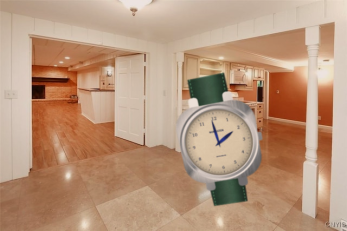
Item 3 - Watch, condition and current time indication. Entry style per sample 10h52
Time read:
1h59
